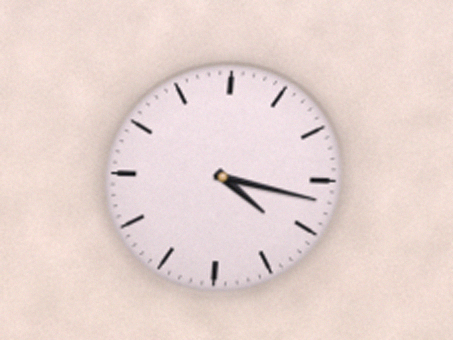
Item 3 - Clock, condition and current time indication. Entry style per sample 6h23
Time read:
4h17
